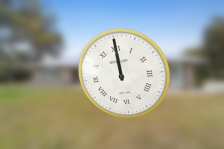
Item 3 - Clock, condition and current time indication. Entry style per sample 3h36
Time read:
12h00
